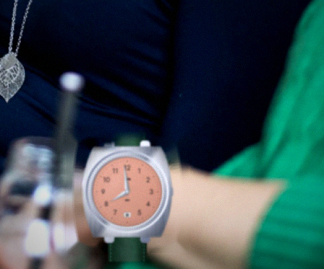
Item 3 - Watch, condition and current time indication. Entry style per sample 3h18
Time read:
7h59
